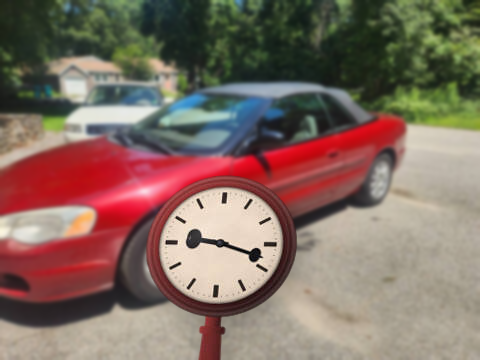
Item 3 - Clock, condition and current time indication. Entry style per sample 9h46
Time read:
9h18
